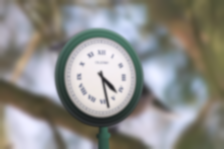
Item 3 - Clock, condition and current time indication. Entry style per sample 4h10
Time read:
4h28
